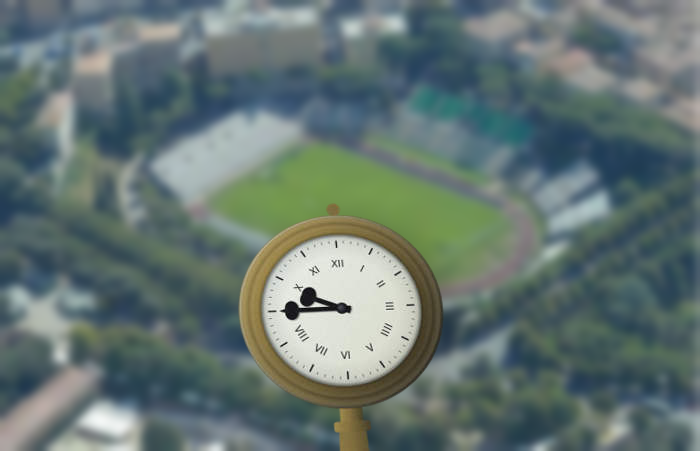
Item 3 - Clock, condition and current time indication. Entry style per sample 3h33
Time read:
9h45
